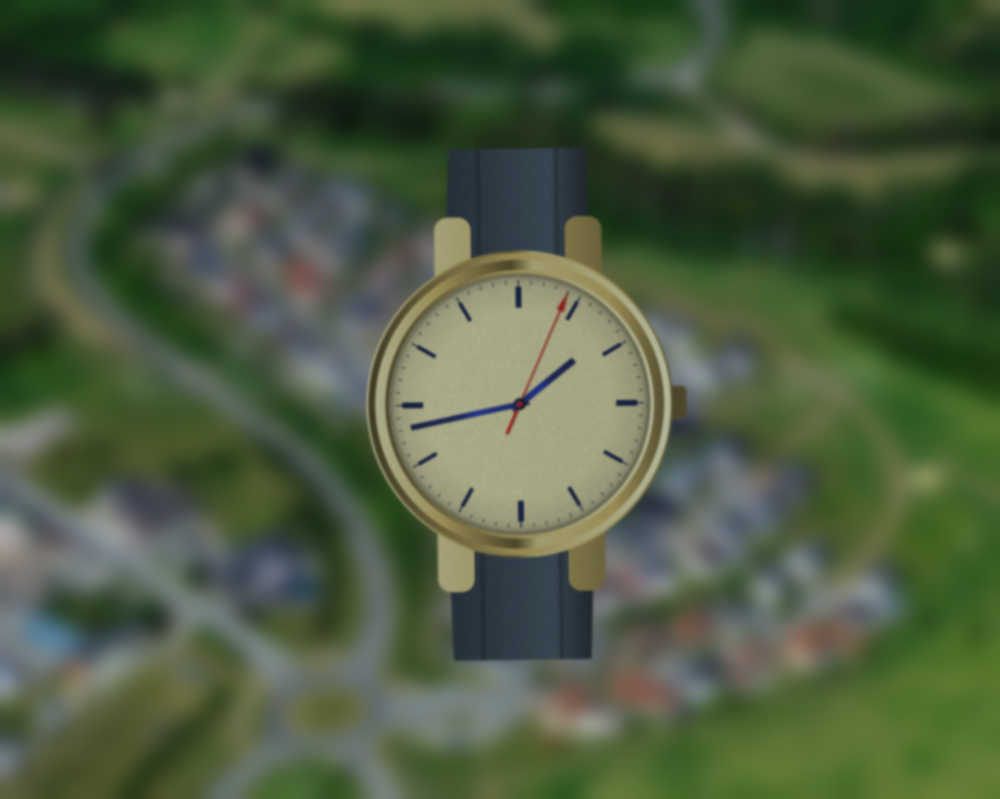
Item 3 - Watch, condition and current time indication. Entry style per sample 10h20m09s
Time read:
1h43m04s
